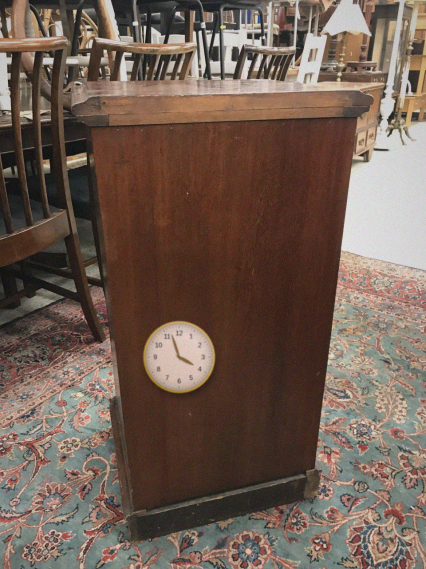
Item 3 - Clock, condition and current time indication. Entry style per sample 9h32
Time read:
3h57
